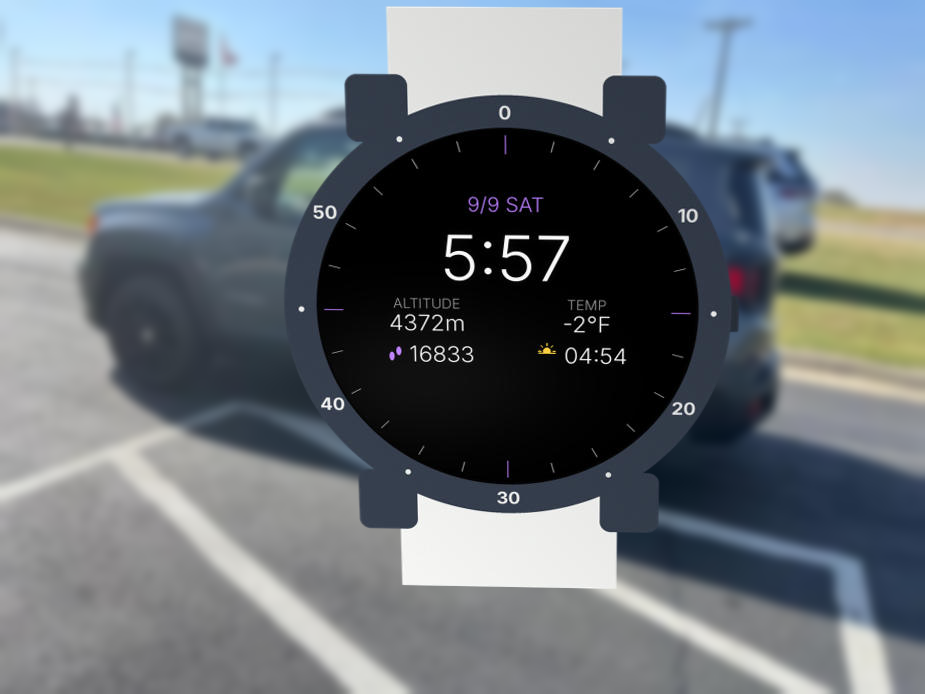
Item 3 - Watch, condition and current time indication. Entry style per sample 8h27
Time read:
5h57
